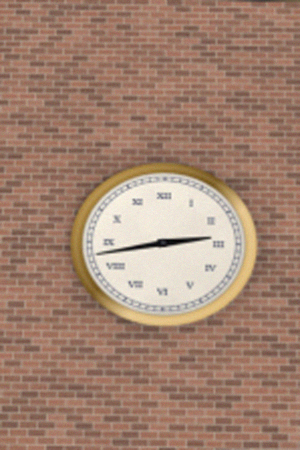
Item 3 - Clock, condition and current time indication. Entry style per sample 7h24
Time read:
2h43
